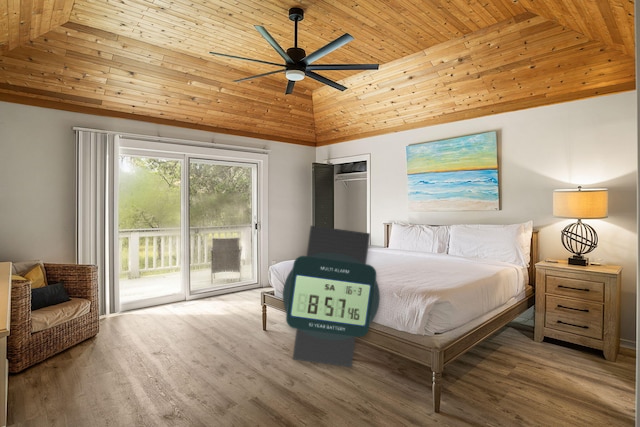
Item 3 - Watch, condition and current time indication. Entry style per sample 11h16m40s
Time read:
8h57m46s
